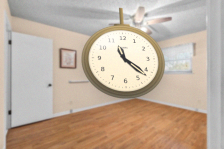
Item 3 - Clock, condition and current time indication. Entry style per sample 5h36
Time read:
11h22
